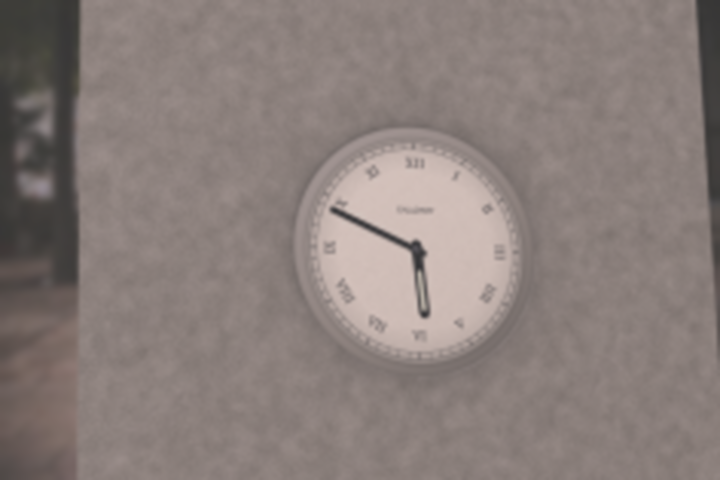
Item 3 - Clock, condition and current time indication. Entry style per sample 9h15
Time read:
5h49
